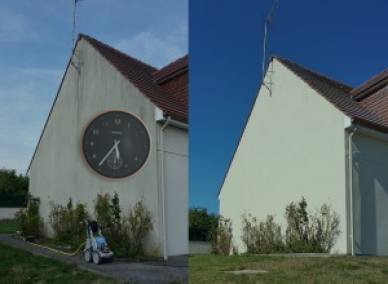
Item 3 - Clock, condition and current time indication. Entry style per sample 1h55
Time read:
5h36
